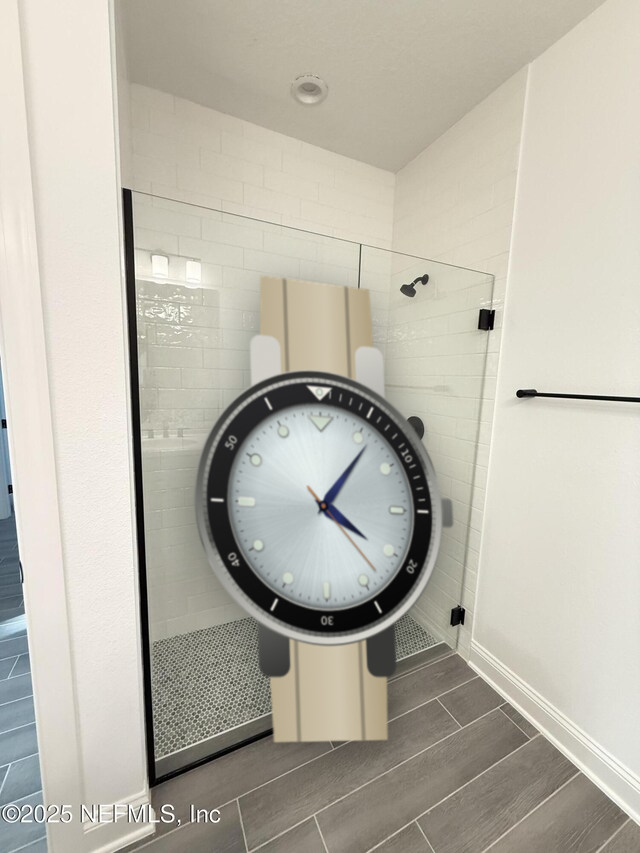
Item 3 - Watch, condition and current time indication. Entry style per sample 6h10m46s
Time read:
4h06m23s
